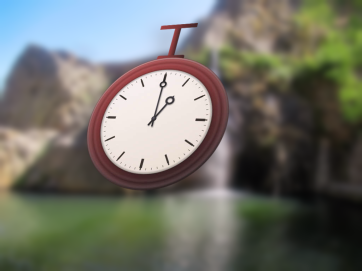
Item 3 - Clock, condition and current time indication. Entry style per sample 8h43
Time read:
1h00
